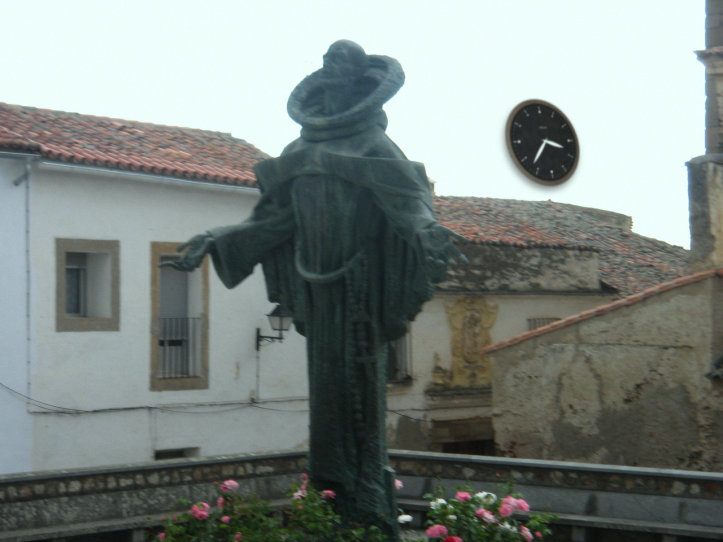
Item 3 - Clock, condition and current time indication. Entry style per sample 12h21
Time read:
3h37
